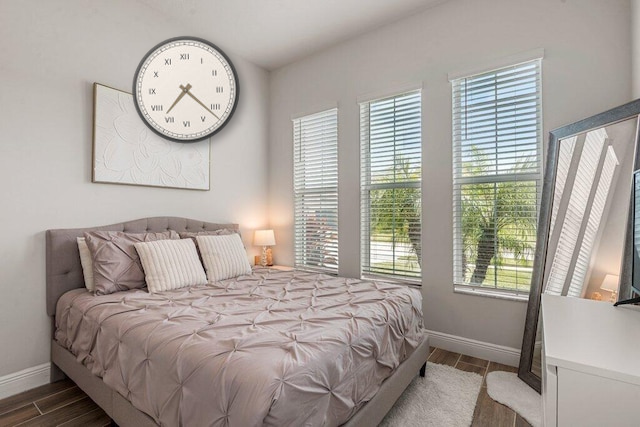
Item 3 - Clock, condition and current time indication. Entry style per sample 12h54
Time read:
7h22
